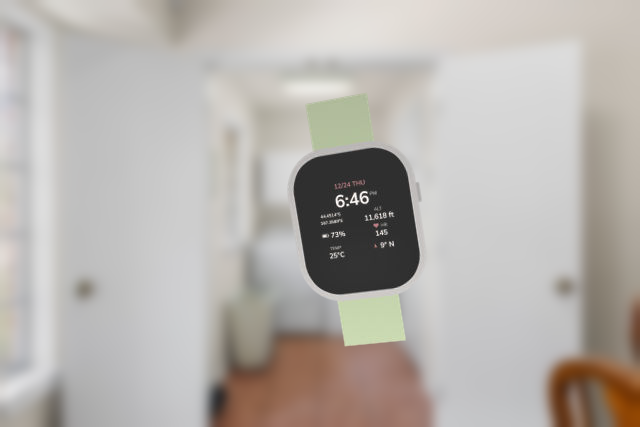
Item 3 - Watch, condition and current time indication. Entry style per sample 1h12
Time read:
6h46
